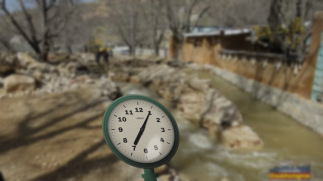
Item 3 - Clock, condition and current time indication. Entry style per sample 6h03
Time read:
7h05
